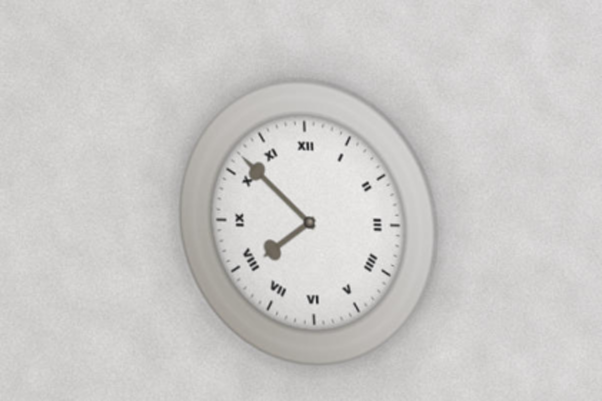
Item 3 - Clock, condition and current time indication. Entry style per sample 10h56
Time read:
7h52
